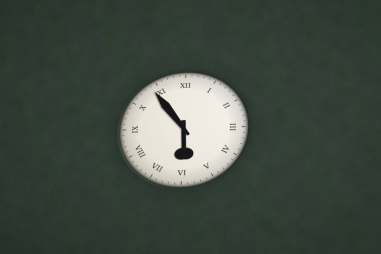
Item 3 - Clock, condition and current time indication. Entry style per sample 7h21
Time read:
5h54
